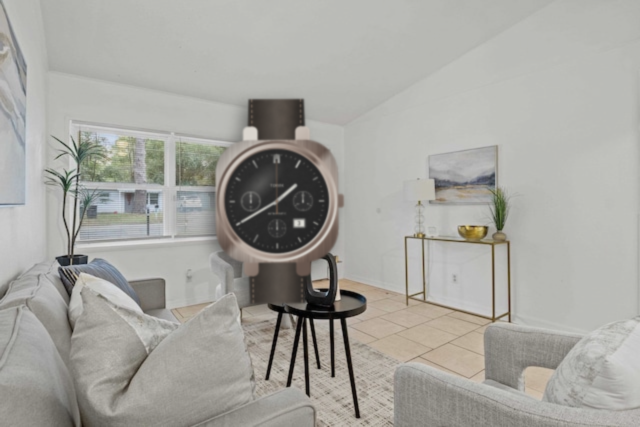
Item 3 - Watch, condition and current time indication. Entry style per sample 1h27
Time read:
1h40
